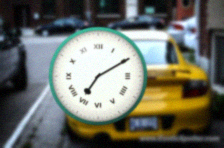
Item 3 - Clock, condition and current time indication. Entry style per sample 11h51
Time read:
7h10
